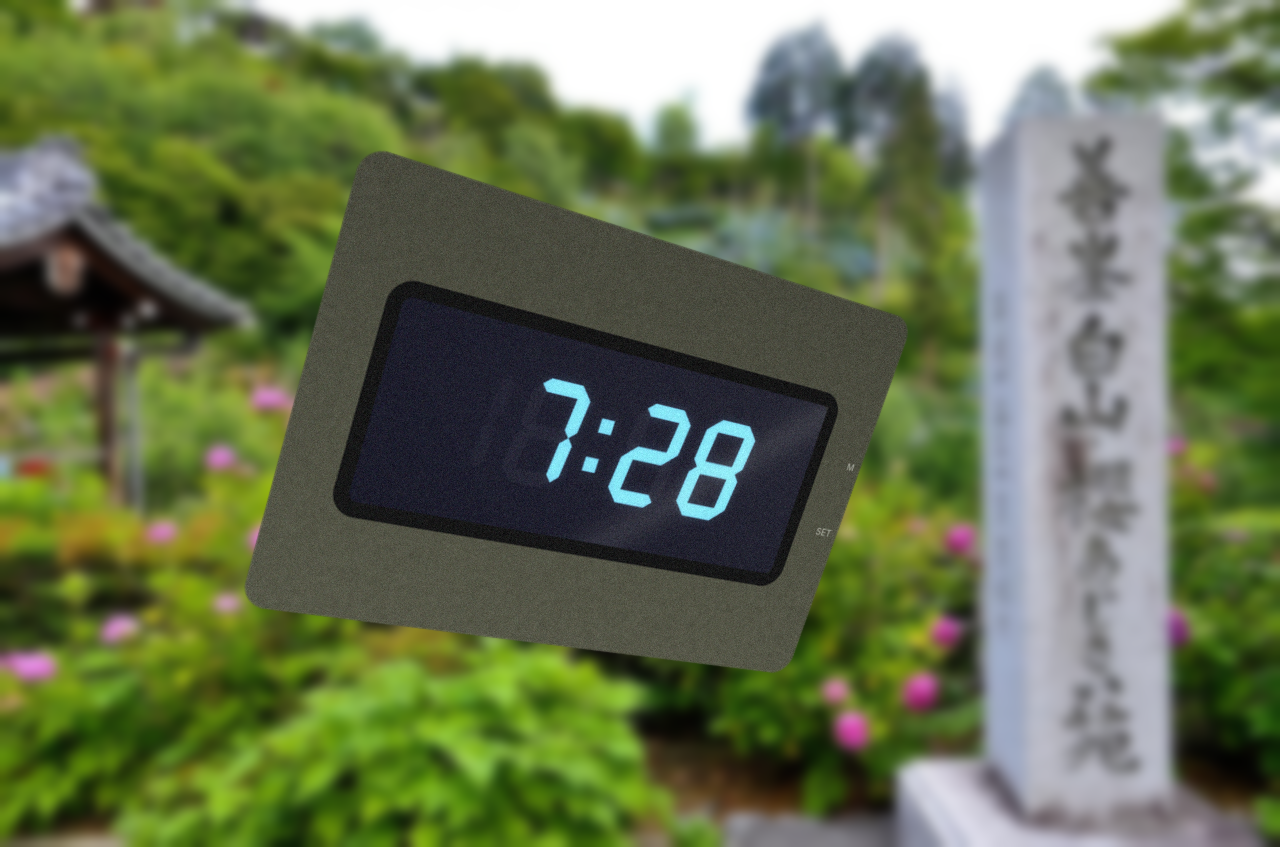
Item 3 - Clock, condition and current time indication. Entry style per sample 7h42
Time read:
7h28
